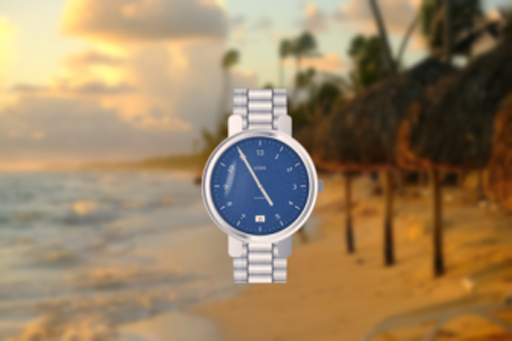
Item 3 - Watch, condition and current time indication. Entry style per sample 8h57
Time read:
4h55
